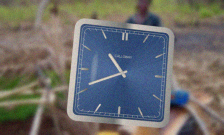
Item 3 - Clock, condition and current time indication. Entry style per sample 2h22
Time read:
10h41
